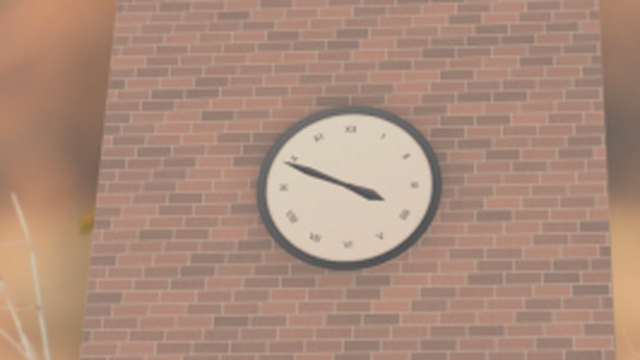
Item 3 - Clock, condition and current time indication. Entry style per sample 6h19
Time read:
3h49
